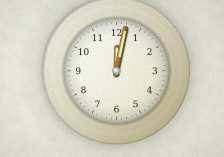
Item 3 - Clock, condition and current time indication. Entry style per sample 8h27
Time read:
12h02
